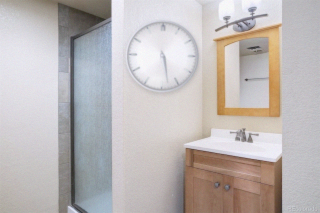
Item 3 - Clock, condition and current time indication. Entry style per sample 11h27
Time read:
5h28
